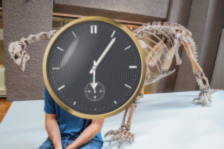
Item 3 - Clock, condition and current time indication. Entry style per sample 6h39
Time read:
6h06
